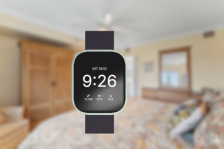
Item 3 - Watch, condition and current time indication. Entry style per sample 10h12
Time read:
9h26
